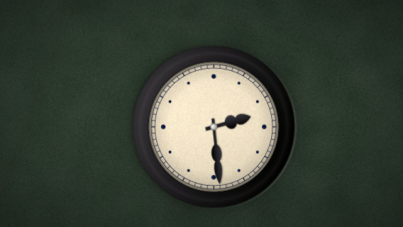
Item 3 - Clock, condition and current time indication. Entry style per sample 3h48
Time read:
2h29
